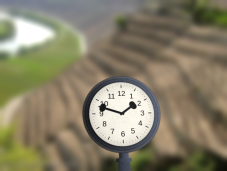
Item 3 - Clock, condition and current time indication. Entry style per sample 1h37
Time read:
1h48
